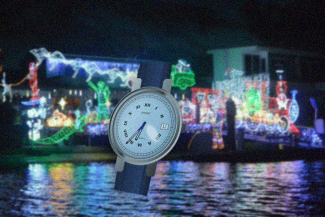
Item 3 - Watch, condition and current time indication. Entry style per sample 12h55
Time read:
6h36
